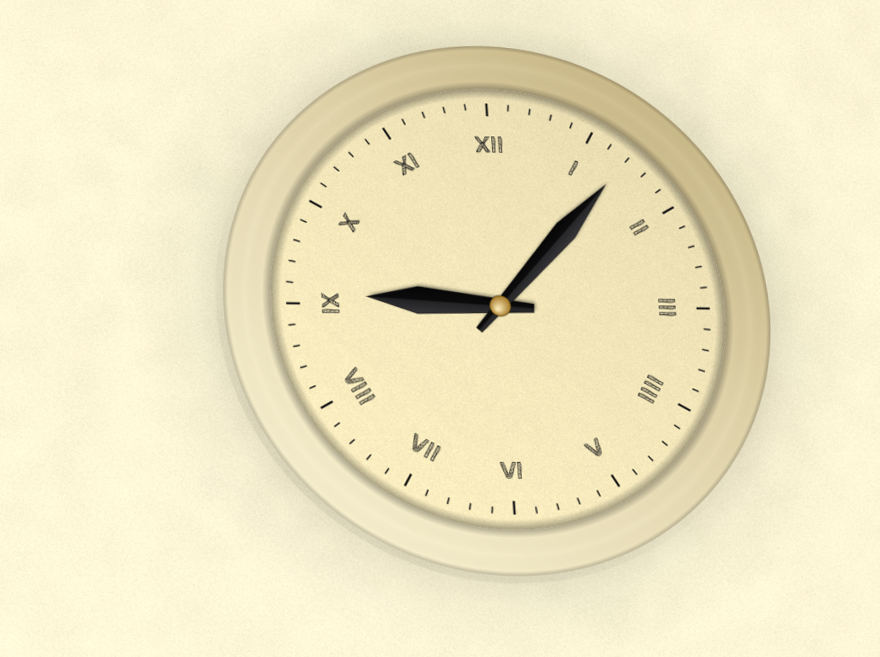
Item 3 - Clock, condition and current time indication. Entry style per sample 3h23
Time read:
9h07
